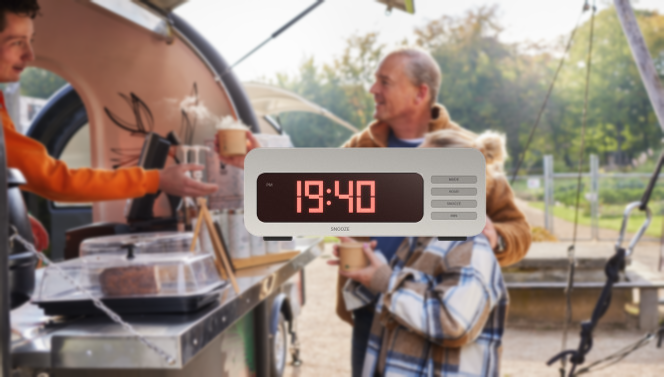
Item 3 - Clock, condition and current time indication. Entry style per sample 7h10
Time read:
19h40
